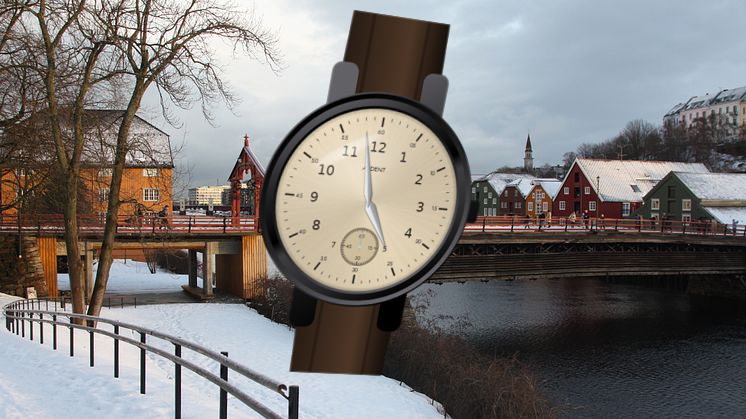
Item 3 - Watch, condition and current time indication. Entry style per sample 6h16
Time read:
4h58
